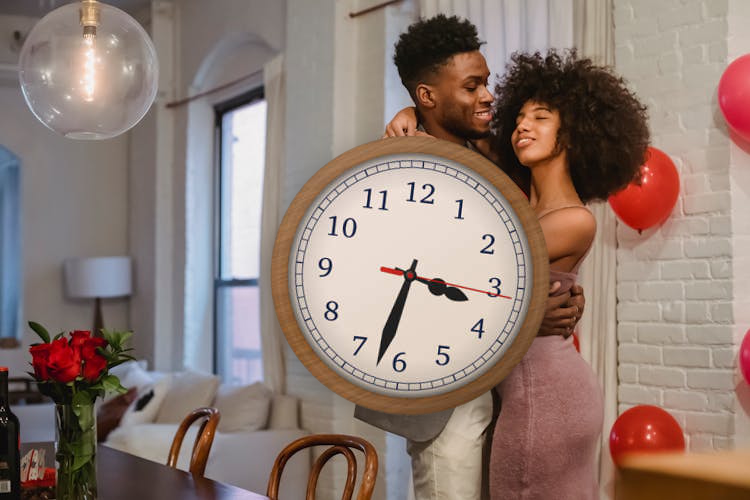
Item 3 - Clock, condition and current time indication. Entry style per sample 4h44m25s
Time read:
3h32m16s
